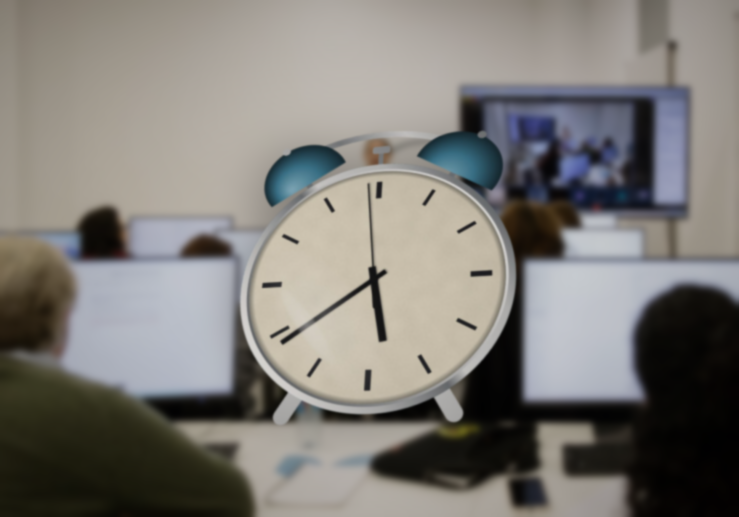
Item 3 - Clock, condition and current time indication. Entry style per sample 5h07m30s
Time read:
5h38m59s
